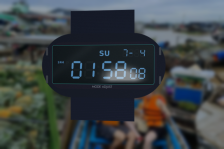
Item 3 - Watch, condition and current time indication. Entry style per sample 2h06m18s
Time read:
1h58m08s
